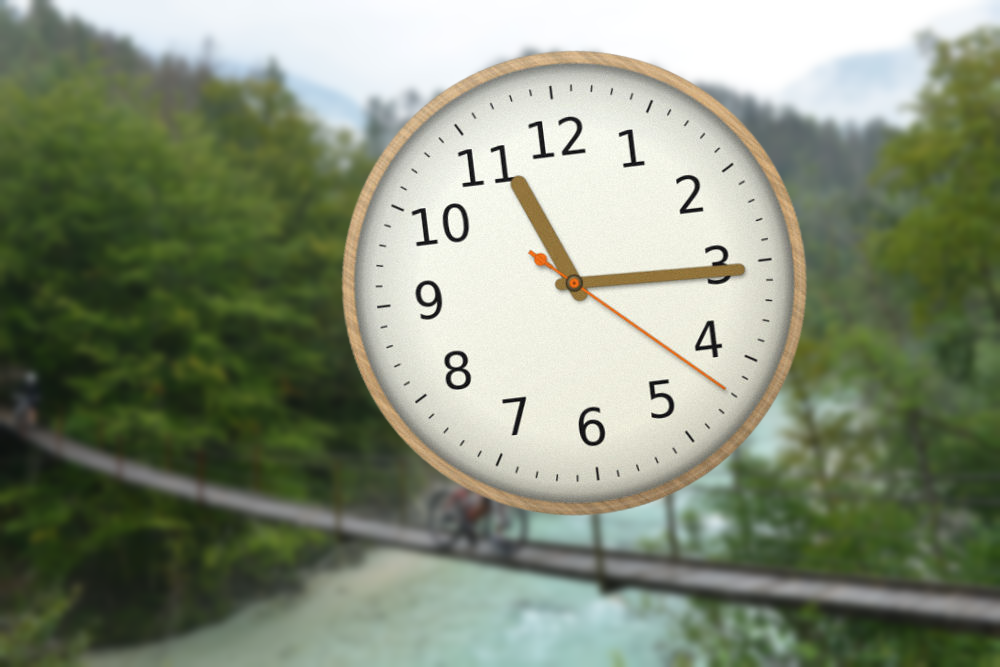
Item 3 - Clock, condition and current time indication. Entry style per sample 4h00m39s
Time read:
11h15m22s
